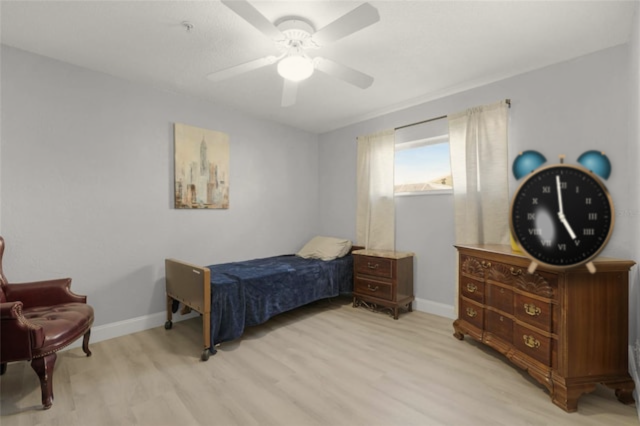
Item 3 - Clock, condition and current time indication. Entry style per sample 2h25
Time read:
4h59
